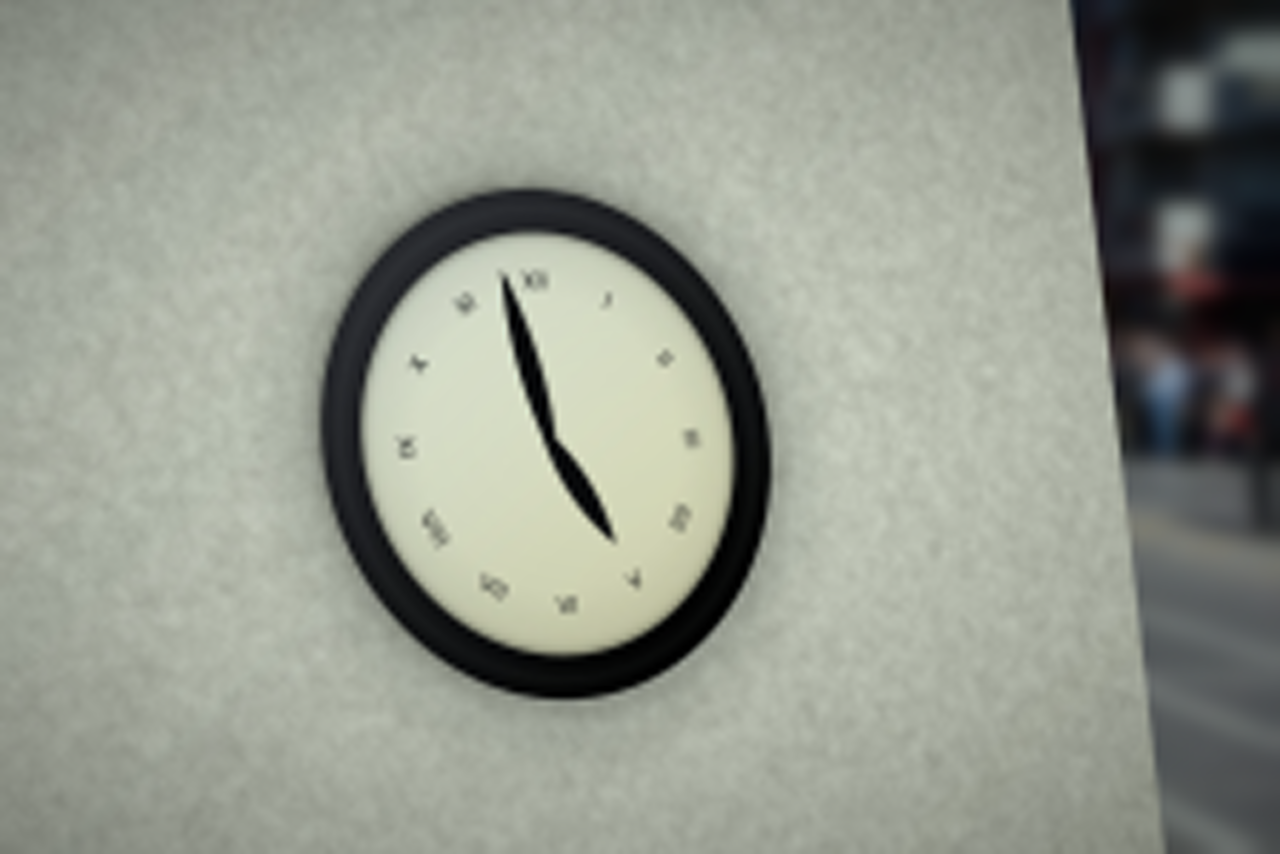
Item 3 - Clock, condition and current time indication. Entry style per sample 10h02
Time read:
4h58
